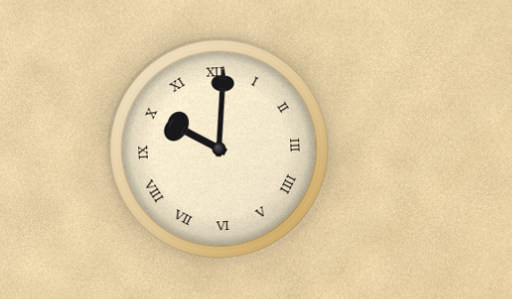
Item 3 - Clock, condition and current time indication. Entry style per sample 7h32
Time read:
10h01
